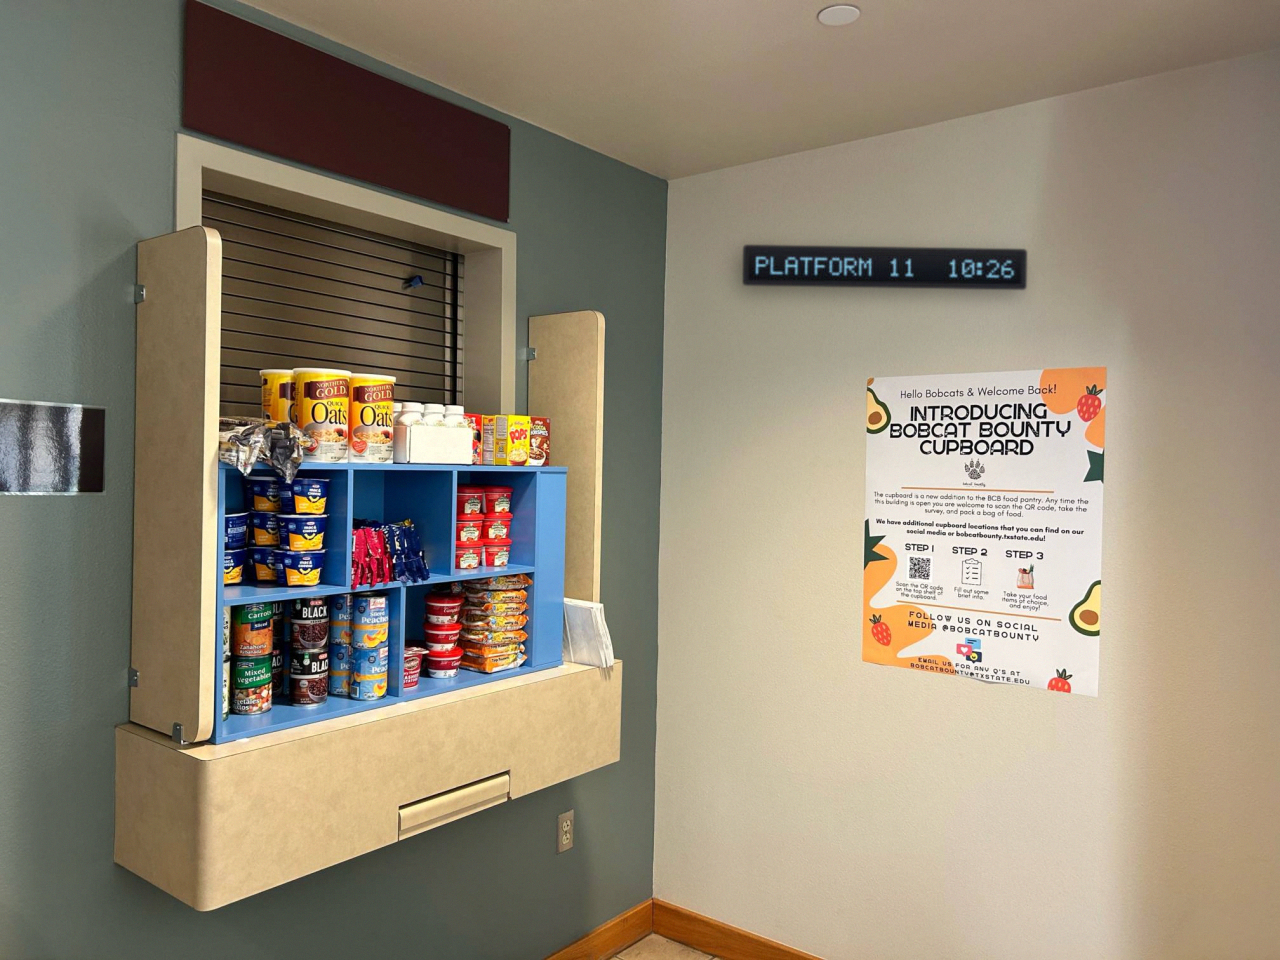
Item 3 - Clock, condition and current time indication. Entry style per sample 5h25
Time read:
10h26
